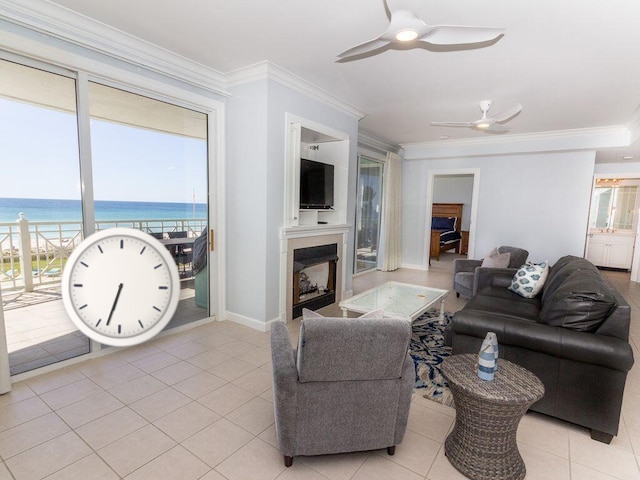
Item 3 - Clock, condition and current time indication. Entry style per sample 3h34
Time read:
6h33
